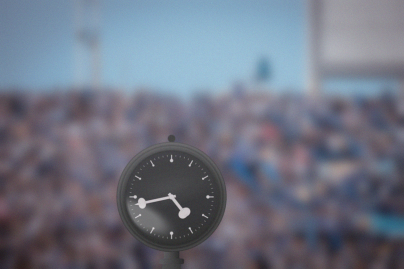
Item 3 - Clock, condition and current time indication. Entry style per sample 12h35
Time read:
4h43
